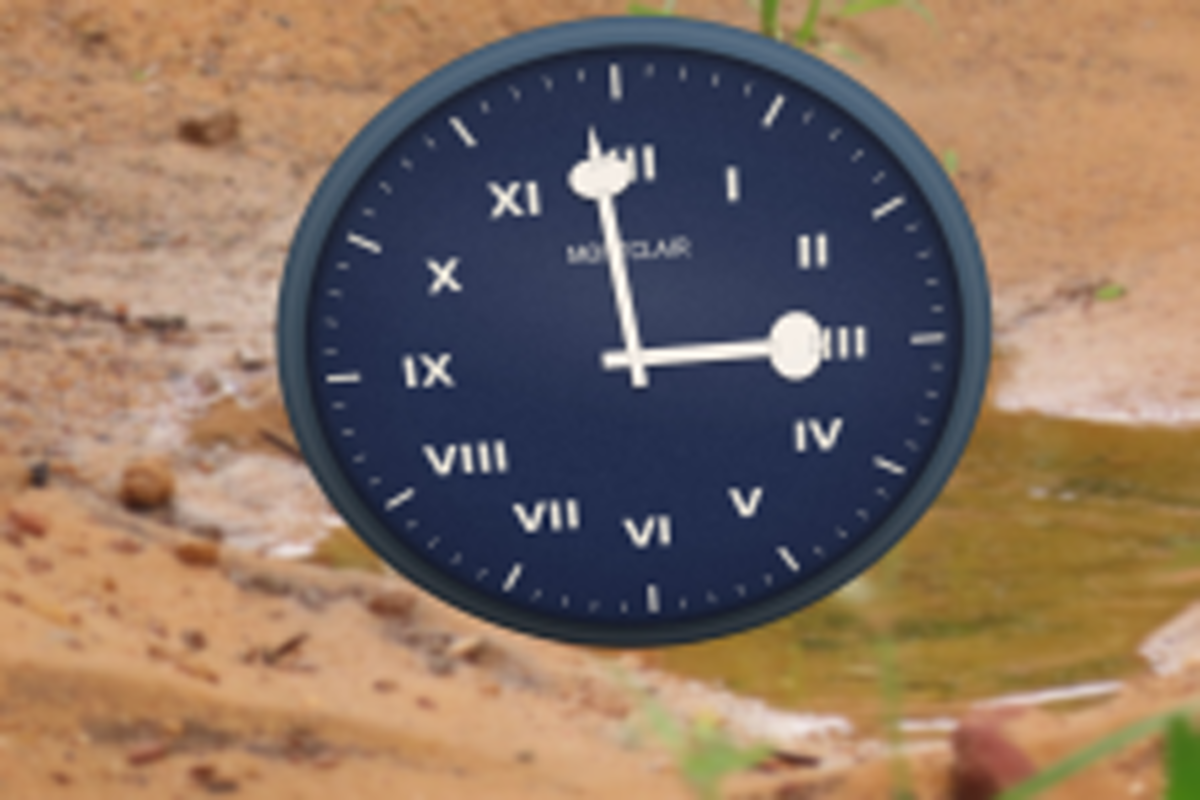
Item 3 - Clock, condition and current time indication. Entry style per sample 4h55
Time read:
2h59
